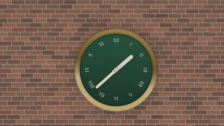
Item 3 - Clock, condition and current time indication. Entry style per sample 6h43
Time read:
1h38
